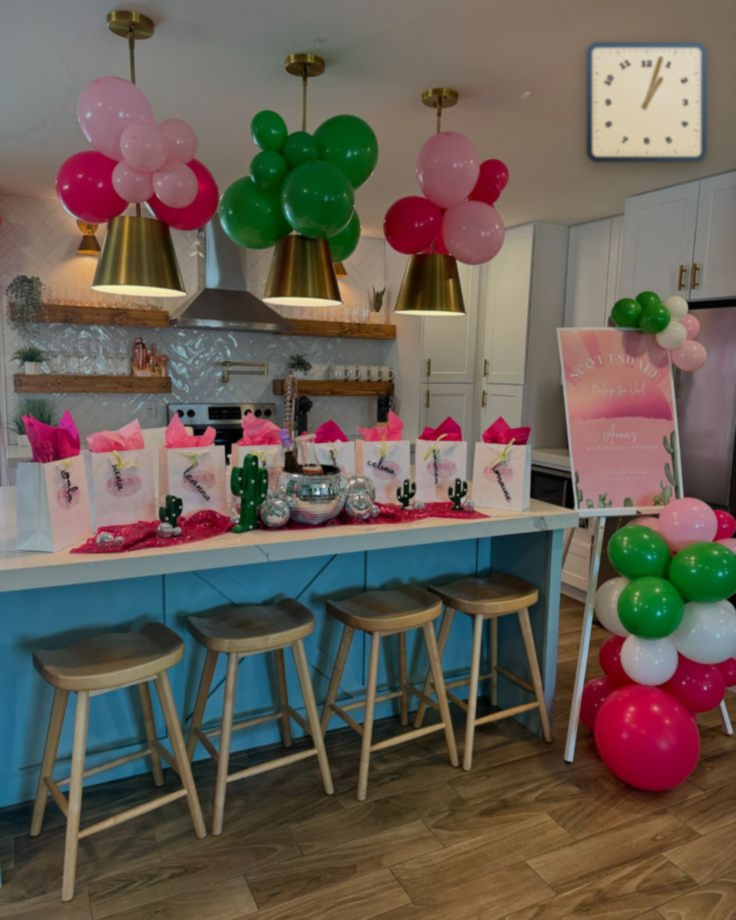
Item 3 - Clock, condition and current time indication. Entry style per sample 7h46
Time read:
1h03
